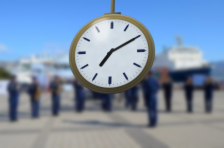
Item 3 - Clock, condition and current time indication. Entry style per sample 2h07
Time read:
7h10
